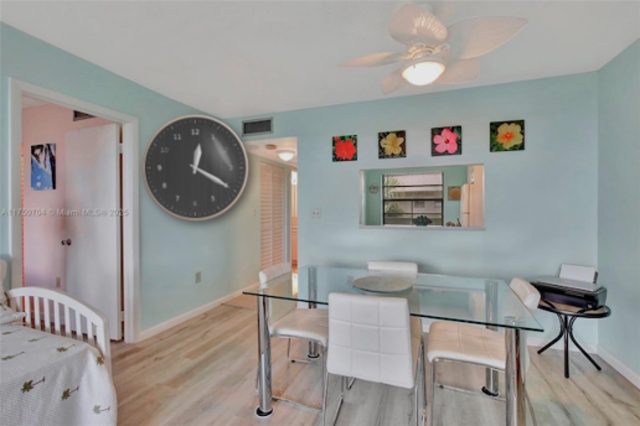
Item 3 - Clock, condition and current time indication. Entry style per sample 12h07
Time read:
12h20
